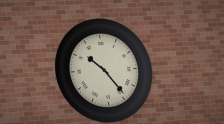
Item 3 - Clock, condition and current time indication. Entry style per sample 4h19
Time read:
10h24
